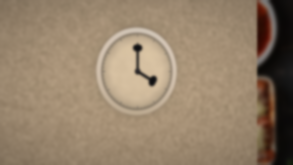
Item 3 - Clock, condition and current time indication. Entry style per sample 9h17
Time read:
4h00
